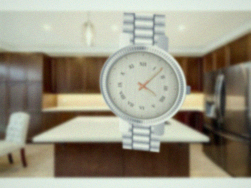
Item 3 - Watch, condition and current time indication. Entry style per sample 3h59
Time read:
4h07
